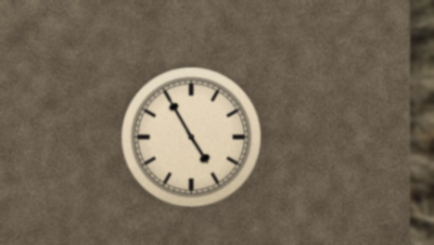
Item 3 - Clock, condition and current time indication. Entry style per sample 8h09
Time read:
4h55
